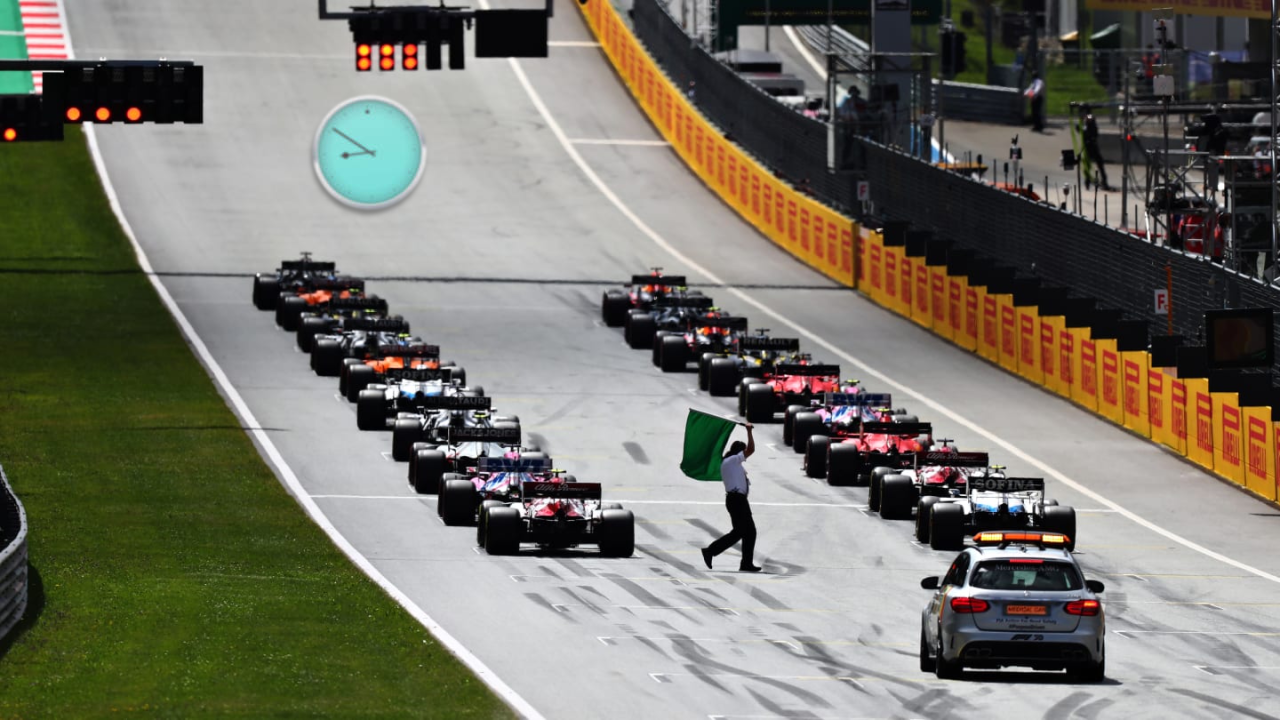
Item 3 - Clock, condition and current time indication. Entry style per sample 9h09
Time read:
8h51
